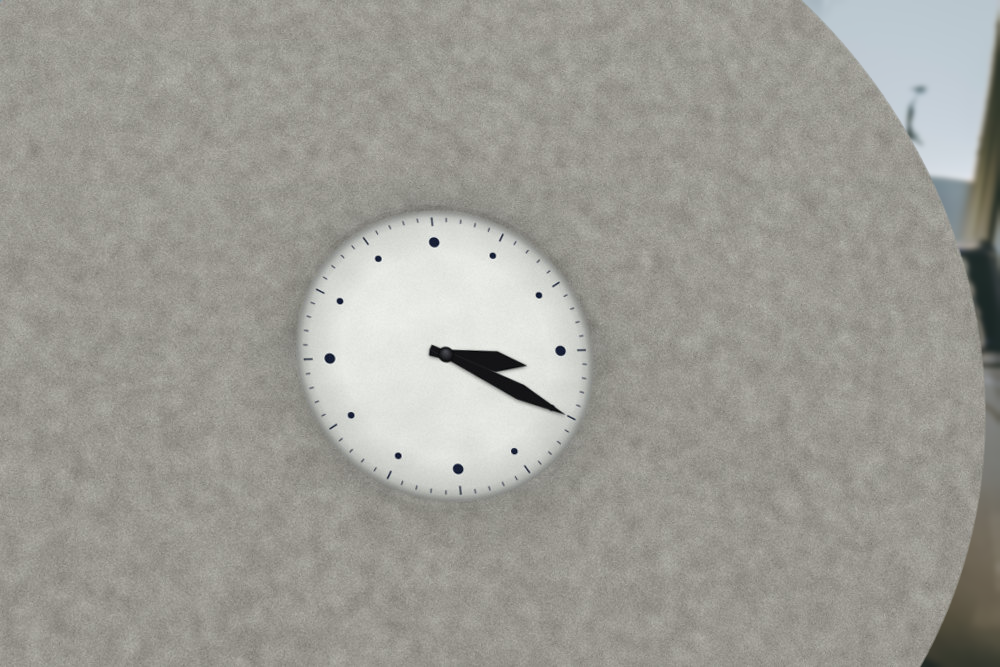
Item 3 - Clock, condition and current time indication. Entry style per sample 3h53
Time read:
3h20
